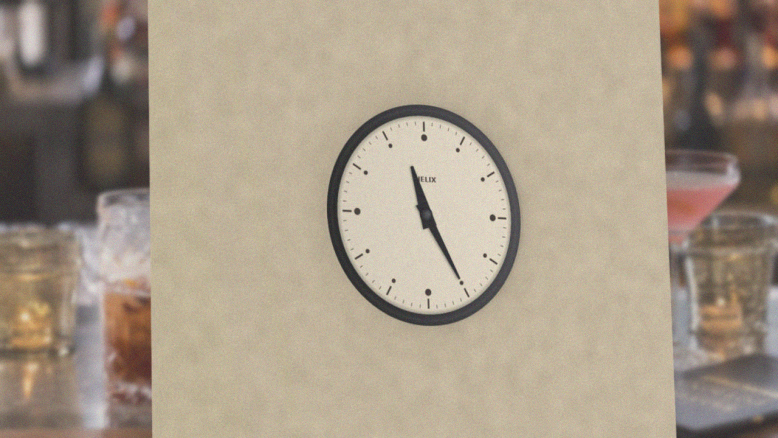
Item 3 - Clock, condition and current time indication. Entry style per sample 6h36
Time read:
11h25
